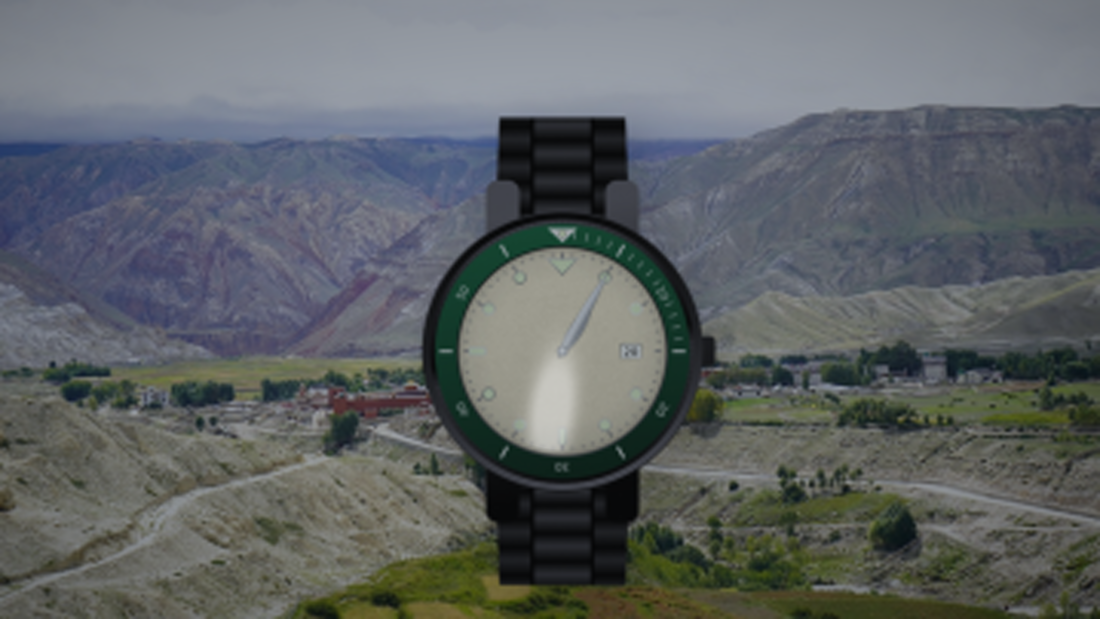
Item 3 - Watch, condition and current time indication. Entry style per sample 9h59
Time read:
1h05
